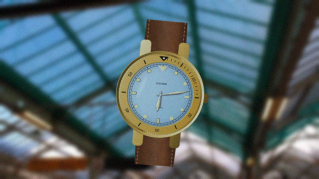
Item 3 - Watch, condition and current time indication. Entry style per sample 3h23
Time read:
6h13
